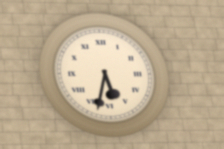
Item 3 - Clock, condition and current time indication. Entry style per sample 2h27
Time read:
5h33
